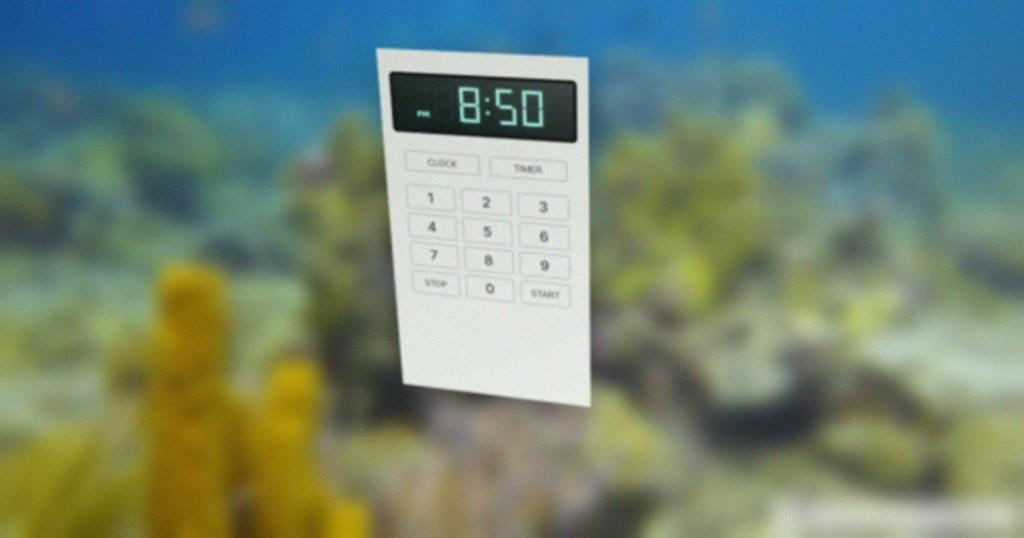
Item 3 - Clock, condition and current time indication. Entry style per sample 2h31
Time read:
8h50
